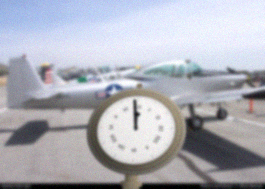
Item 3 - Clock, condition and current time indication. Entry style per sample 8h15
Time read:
11h59
